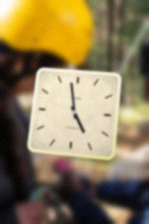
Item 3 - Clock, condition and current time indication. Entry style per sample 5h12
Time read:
4h58
